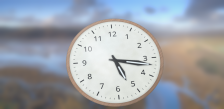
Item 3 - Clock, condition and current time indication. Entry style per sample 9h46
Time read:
5h17
